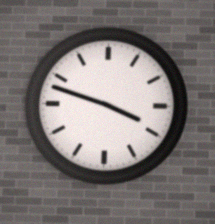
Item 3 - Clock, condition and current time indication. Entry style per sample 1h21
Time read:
3h48
